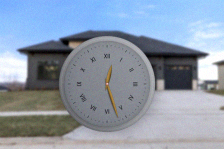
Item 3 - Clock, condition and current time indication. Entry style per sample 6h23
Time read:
12h27
